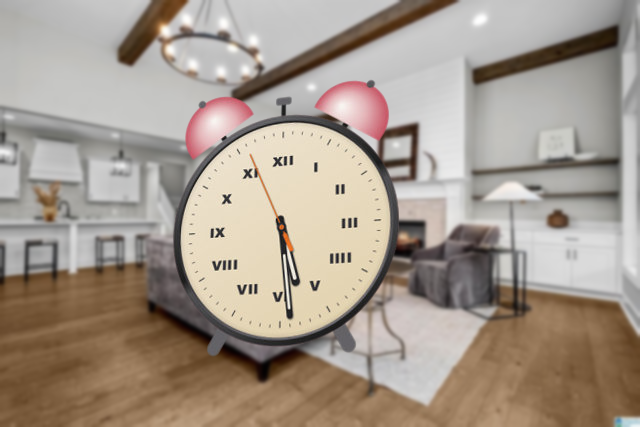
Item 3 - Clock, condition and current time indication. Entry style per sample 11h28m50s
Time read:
5h28m56s
